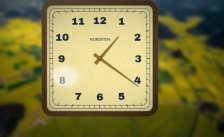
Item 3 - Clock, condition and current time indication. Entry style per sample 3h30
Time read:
1h21
